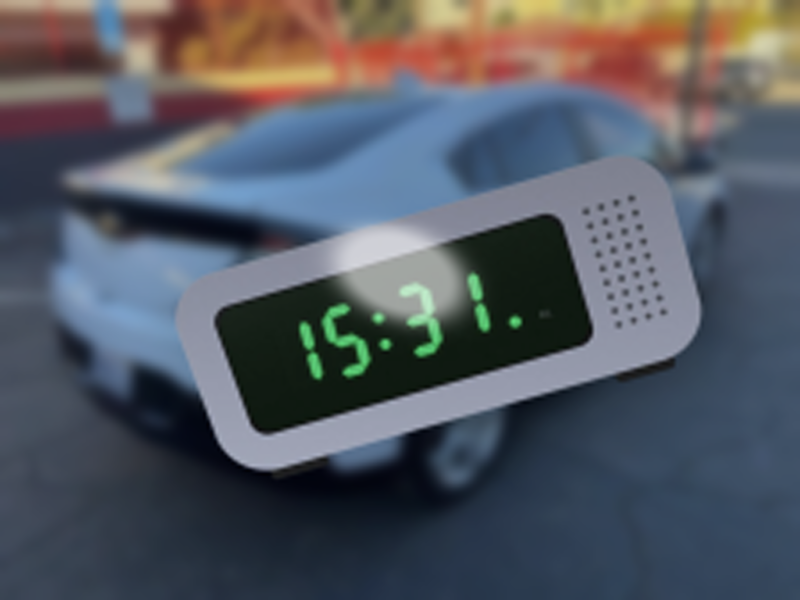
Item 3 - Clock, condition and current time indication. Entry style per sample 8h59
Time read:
15h31
